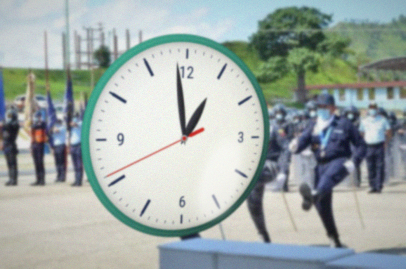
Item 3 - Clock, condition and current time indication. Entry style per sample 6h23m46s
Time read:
12h58m41s
